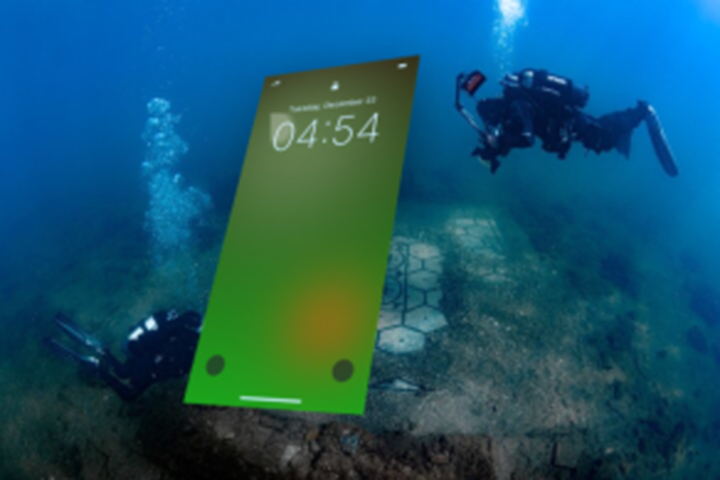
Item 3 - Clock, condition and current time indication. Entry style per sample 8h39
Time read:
4h54
